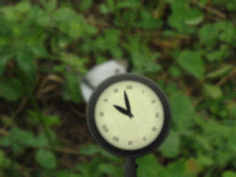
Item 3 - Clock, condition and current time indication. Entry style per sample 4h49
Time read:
9h58
